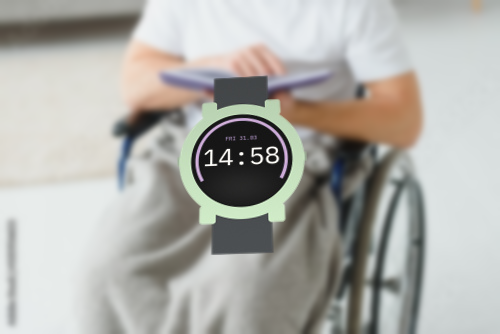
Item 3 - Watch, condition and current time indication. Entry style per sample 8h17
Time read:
14h58
